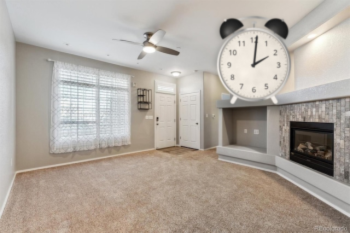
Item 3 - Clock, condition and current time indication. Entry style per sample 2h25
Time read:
2h01
